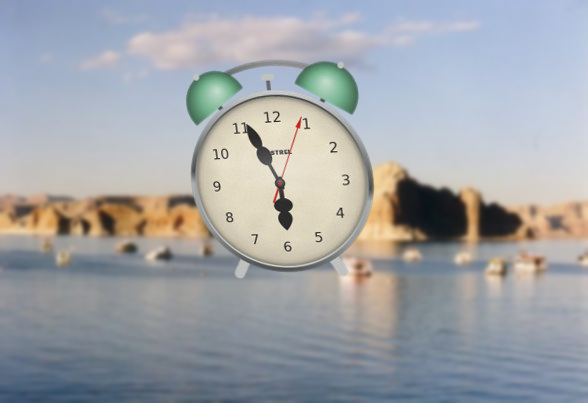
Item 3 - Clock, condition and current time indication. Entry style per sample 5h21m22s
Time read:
5h56m04s
